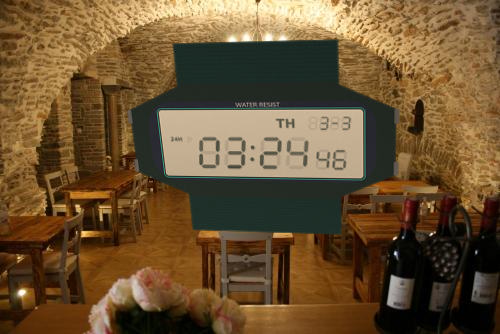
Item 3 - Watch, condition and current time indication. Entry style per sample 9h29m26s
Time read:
3h24m46s
